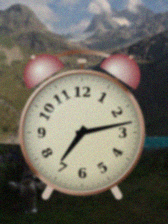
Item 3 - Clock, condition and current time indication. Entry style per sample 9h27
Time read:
7h13
